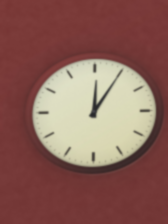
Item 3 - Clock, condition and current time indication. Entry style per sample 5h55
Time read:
12h05
